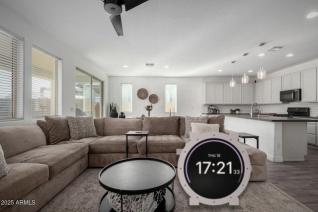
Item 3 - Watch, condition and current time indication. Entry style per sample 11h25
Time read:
17h21
